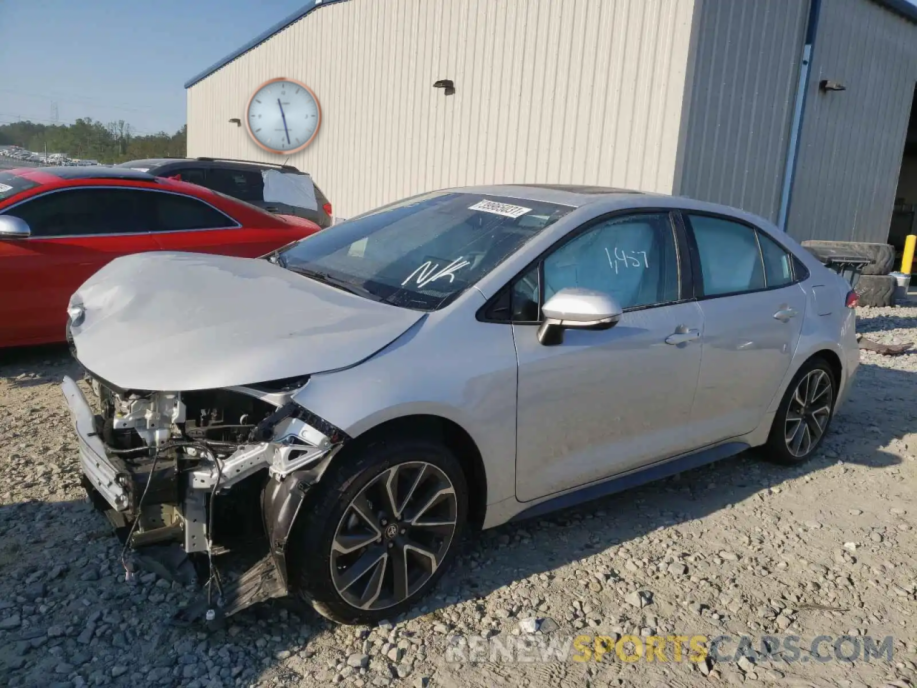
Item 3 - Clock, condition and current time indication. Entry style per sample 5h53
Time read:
11h28
